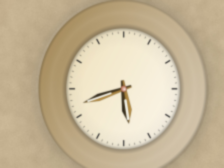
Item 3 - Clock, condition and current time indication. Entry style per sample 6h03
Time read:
5h42
